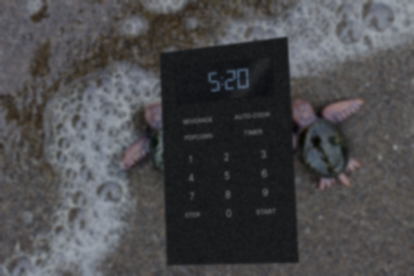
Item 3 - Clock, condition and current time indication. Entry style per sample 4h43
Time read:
5h20
